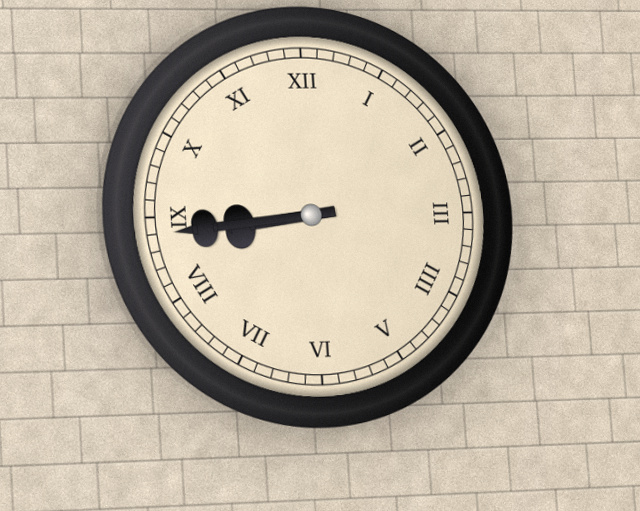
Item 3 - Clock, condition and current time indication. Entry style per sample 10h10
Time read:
8h44
